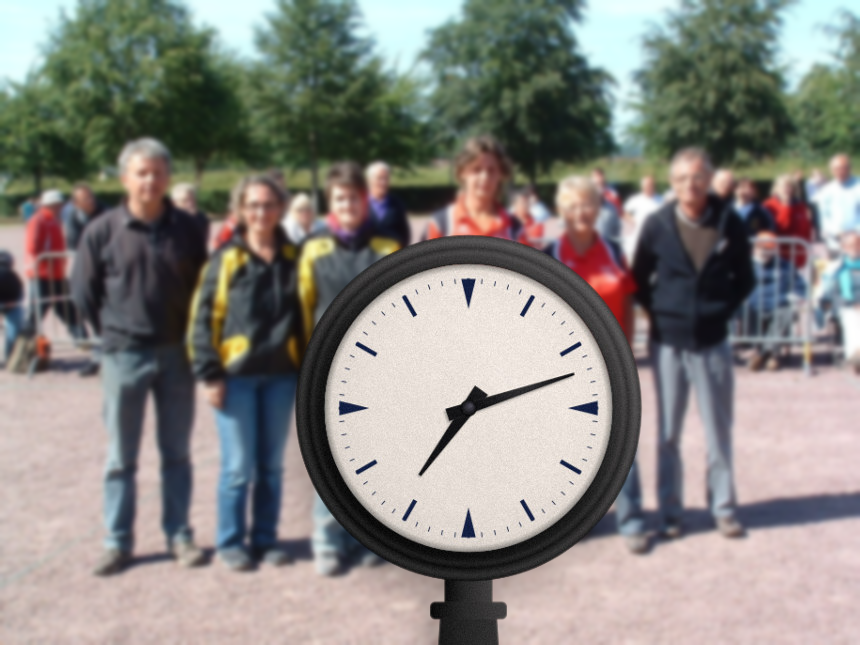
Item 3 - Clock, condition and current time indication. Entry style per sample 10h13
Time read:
7h12
